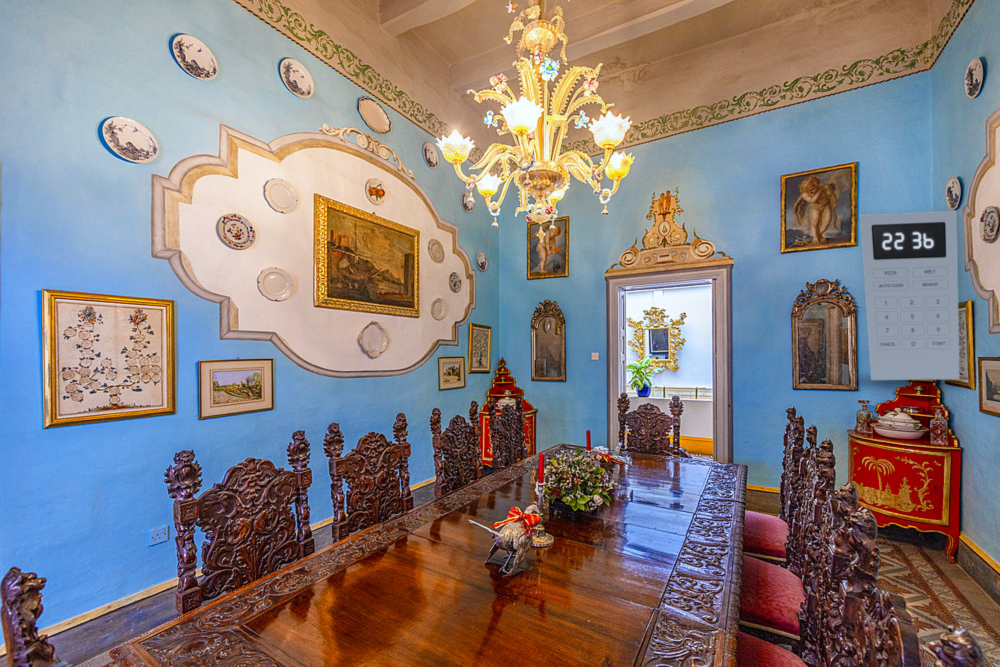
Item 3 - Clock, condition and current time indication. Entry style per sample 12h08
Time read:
22h36
